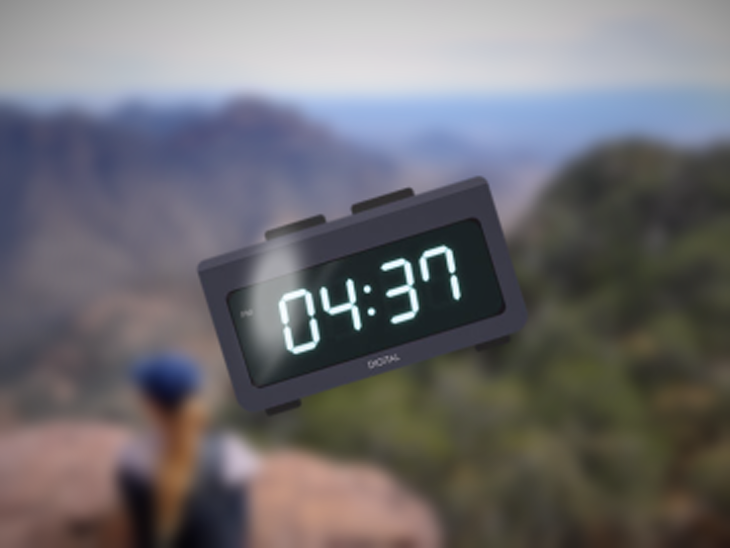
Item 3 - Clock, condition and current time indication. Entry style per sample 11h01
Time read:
4h37
